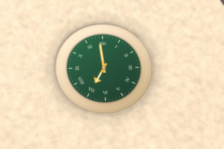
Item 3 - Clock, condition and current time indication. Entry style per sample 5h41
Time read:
6h59
